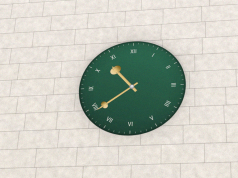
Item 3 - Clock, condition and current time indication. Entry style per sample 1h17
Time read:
10h39
